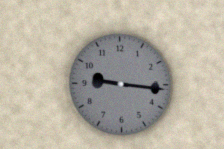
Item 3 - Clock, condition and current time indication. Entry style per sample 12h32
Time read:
9h16
